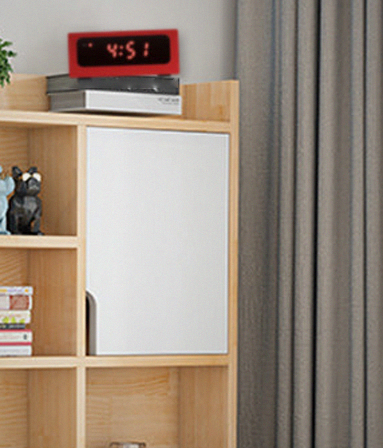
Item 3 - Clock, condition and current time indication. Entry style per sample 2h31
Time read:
4h51
